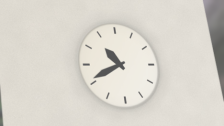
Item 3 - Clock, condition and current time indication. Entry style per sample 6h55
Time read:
10h41
